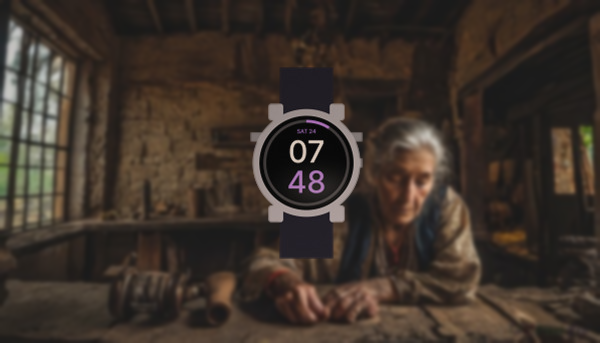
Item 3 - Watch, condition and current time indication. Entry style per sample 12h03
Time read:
7h48
